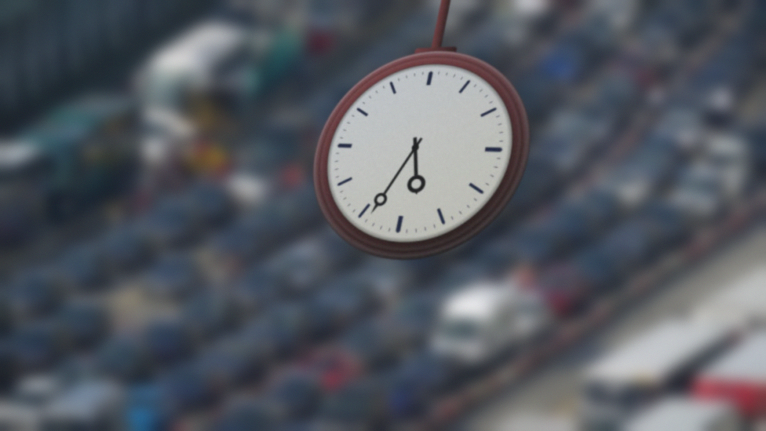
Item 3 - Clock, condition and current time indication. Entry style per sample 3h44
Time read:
5h34
